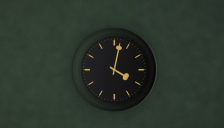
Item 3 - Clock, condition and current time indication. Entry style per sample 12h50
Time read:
4h02
